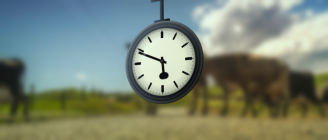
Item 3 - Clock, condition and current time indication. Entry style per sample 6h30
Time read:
5h49
